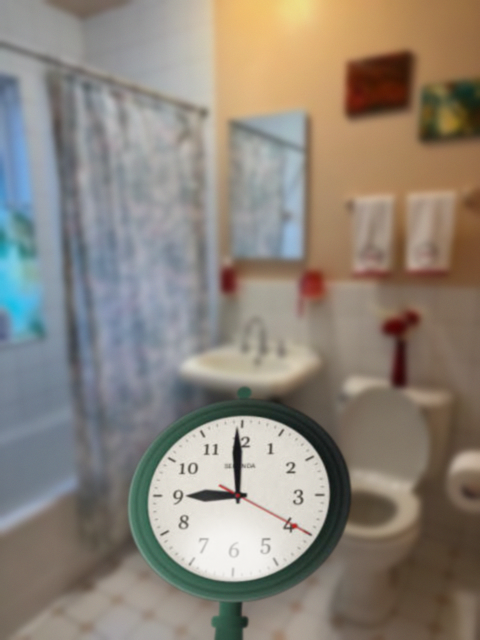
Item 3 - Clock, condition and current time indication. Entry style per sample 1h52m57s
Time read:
8h59m20s
